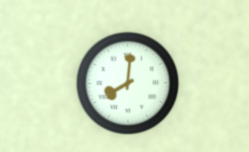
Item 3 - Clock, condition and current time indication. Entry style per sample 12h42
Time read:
8h01
